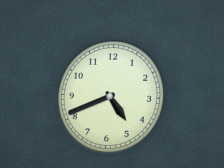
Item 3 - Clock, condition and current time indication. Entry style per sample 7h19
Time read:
4h41
